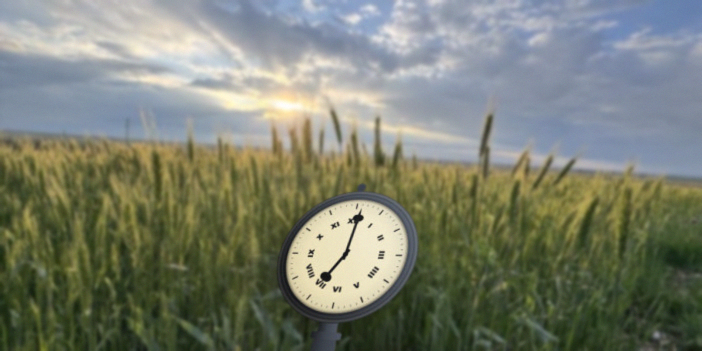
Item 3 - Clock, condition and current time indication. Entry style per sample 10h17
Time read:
7h01
